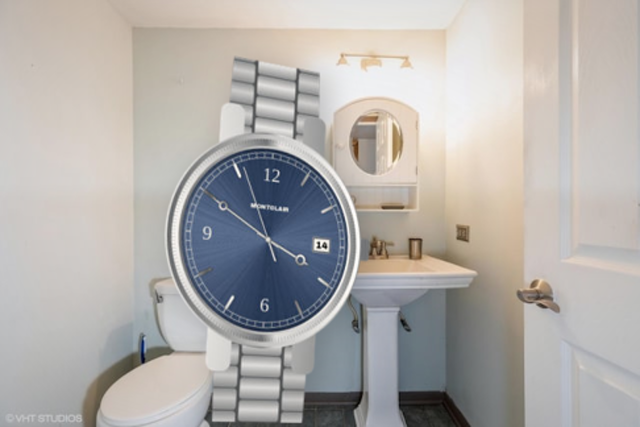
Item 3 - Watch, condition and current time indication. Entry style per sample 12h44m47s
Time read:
3h49m56s
